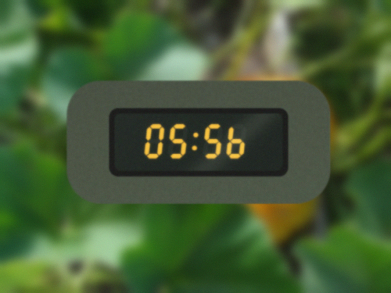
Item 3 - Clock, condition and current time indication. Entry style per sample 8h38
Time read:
5h56
